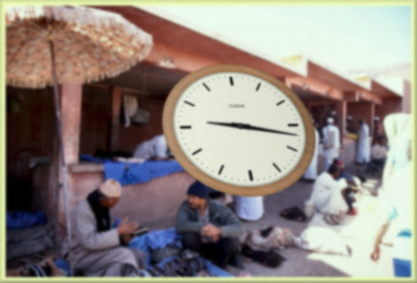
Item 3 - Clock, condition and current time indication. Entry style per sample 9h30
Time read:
9h17
